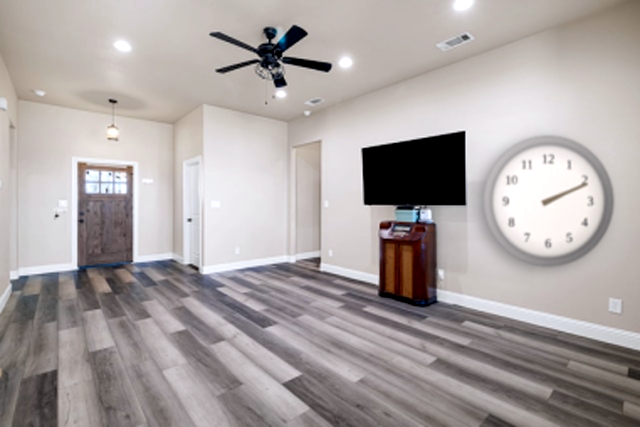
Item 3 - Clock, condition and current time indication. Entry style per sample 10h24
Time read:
2h11
